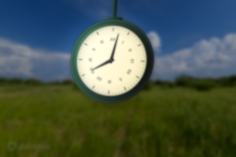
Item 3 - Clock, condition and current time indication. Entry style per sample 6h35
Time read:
8h02
